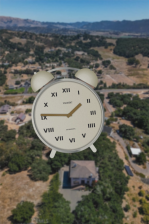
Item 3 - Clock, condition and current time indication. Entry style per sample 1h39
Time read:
1h46
